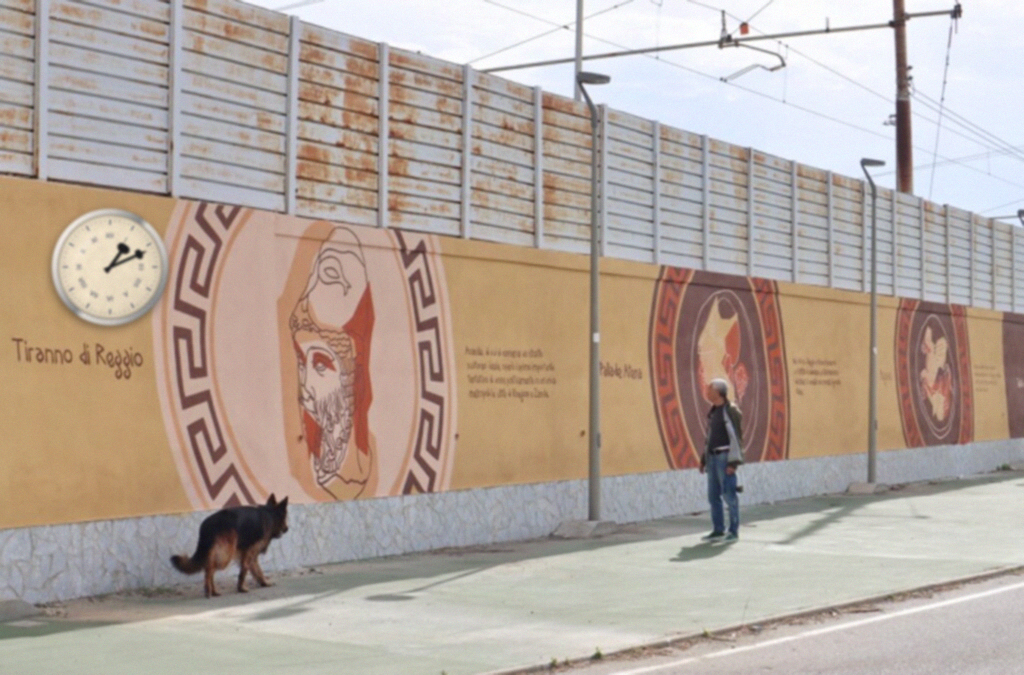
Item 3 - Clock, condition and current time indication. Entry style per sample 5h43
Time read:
1h11
